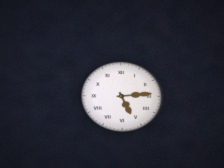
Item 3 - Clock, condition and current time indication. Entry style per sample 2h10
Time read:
5h14
